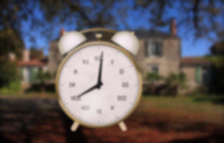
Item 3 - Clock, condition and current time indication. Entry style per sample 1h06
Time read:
8h01
